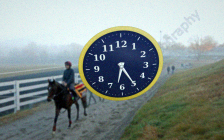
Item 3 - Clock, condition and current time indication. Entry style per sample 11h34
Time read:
6h25
